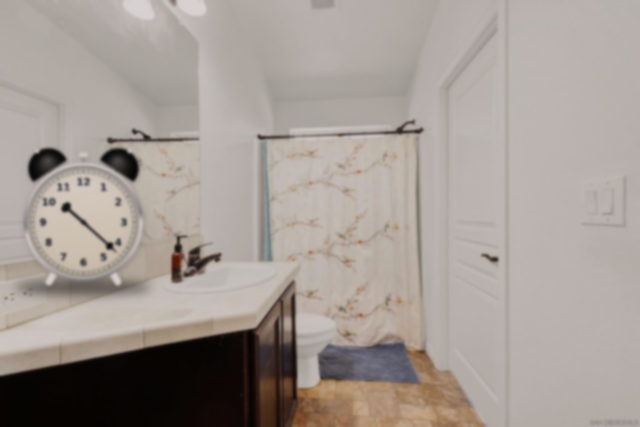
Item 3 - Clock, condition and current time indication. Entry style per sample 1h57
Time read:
10h22
